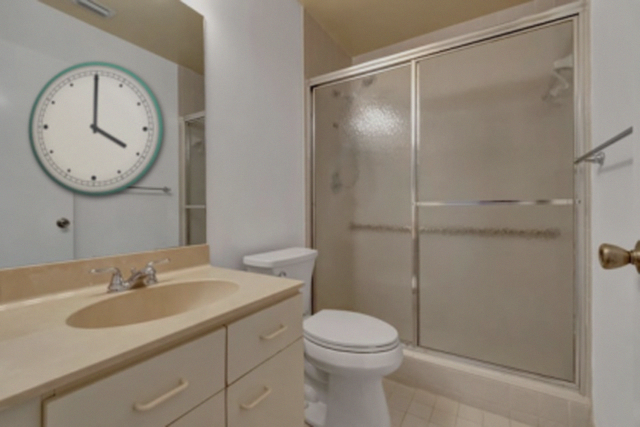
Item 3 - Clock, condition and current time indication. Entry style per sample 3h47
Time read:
4h00
